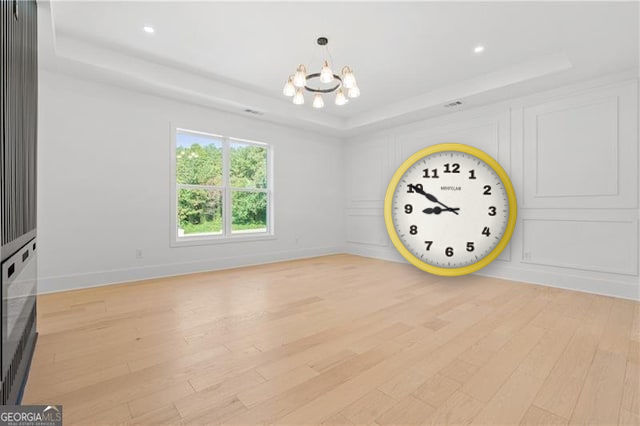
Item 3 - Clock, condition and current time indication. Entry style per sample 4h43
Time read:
8h50
